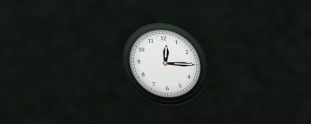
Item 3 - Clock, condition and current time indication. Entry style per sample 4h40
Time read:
12h15
